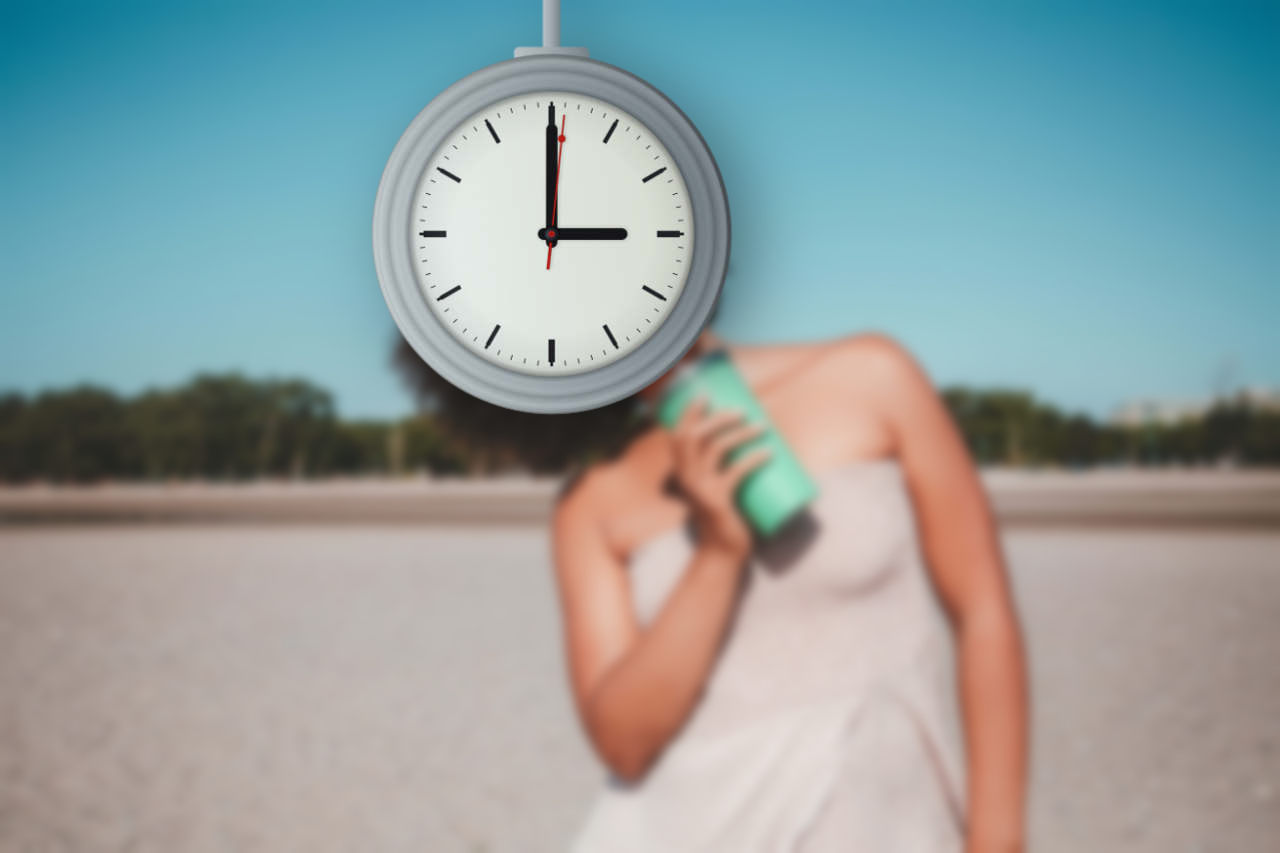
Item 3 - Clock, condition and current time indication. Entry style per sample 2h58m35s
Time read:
3h00m01s
